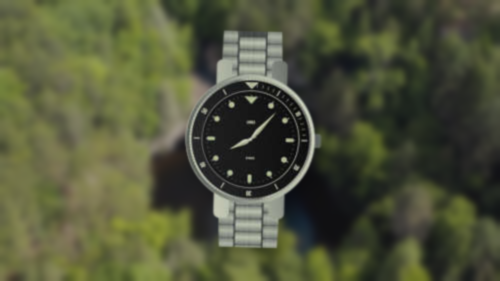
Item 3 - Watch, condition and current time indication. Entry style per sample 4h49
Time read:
8h07
